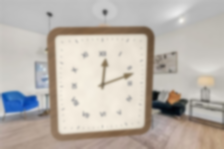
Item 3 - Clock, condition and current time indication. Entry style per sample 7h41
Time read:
12h12
